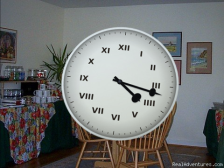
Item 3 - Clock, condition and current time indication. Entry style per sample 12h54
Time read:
4h17
